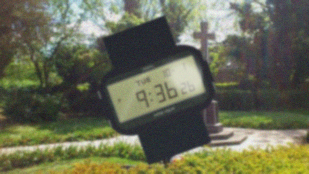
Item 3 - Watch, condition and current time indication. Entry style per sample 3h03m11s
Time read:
9h36m26s
